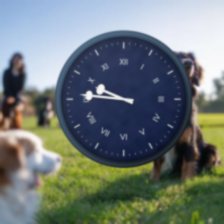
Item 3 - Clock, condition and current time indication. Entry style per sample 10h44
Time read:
9h46
